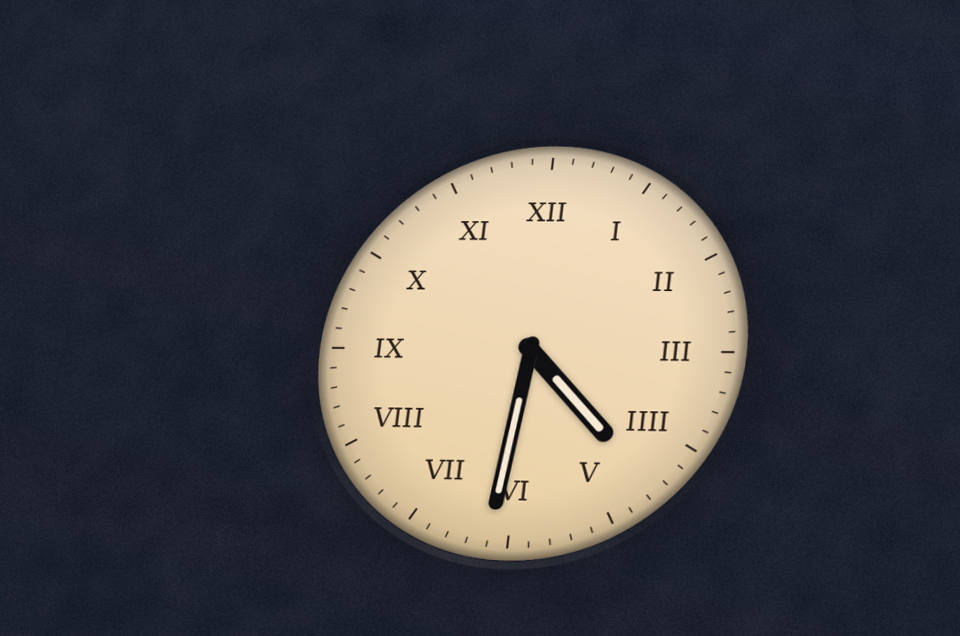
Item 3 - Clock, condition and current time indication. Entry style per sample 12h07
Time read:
4h31
